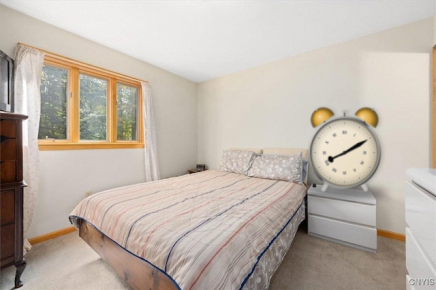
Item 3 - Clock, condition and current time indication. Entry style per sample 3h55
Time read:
8h10
